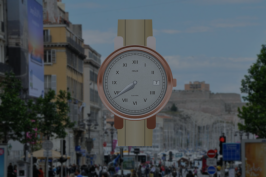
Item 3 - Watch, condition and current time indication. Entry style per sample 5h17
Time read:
7h39
